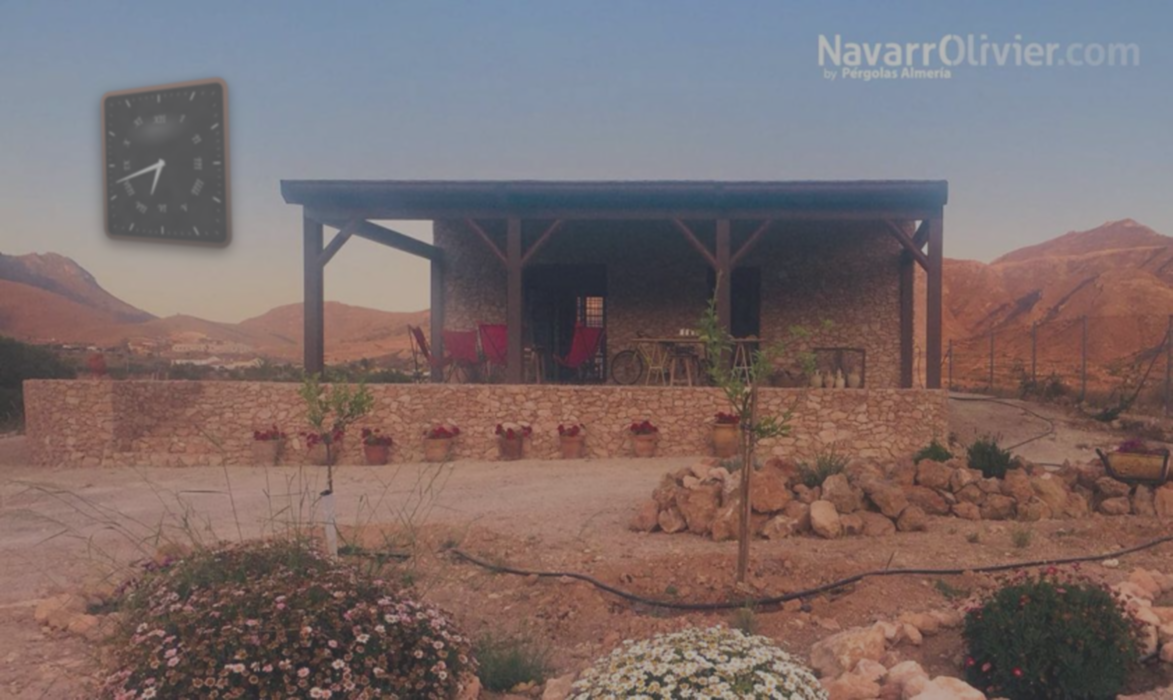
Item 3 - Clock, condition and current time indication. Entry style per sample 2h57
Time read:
6h42
